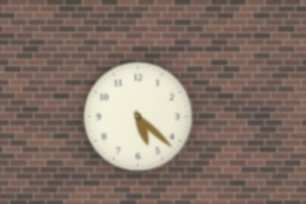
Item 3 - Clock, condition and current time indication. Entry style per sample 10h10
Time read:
5h22
